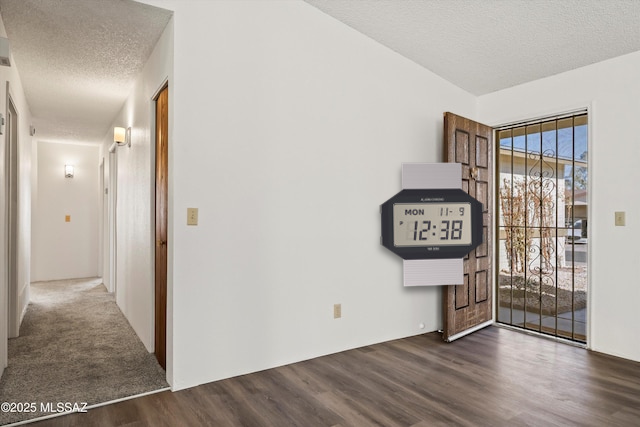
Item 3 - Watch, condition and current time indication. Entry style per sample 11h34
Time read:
12h38
